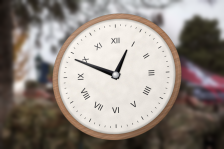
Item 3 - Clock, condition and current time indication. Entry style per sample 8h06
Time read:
12h49
